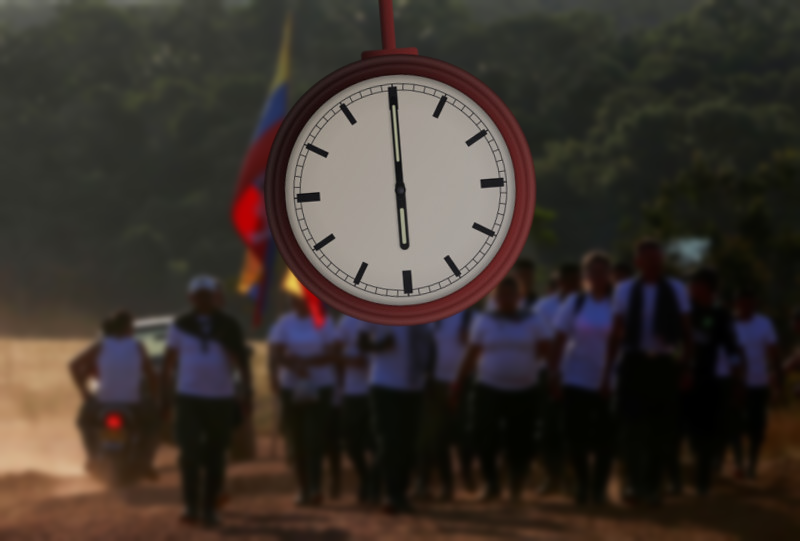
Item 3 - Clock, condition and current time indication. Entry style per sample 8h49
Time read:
6h00
